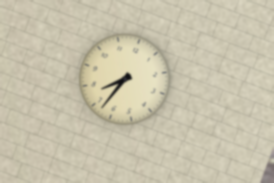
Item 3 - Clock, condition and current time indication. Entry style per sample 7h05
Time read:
7h33
